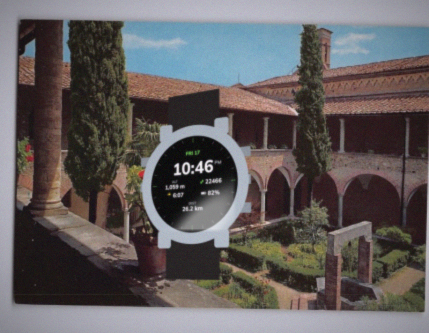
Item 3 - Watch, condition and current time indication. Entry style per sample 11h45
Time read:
10h46
